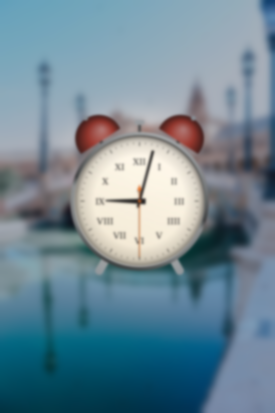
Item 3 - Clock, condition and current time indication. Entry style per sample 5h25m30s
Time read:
9h02m30s
